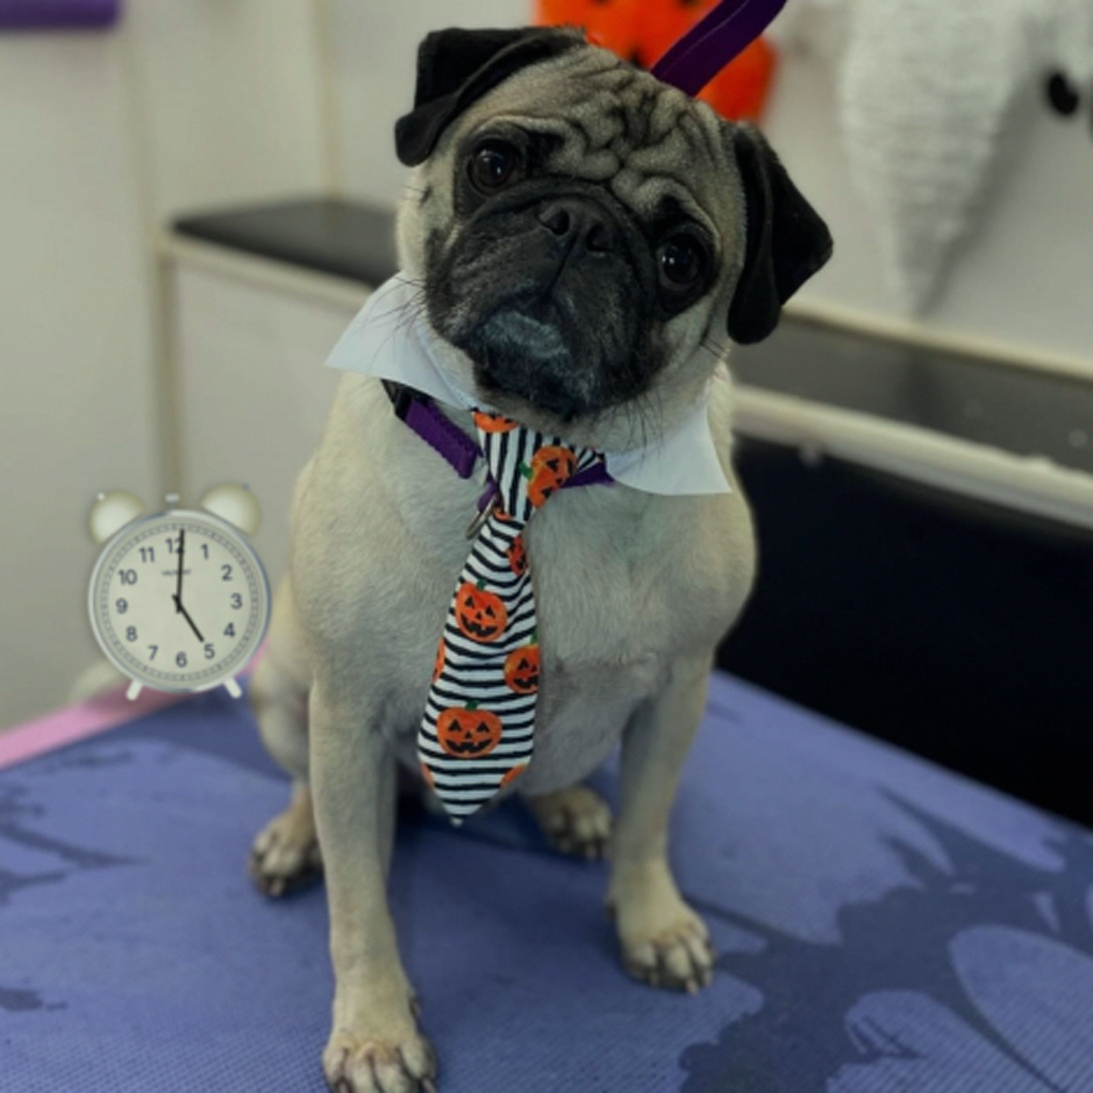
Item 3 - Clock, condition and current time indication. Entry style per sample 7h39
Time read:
5h01
